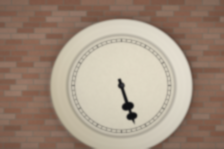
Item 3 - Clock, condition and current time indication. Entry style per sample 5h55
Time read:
5h27
